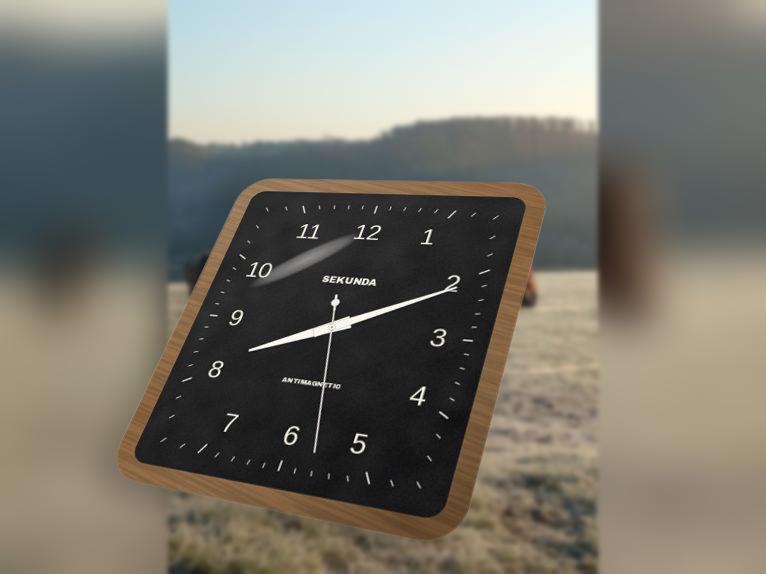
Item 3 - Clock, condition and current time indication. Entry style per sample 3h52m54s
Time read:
8h10m28s
